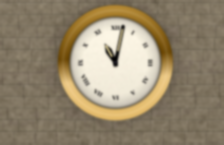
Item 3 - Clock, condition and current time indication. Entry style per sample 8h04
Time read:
11h02
